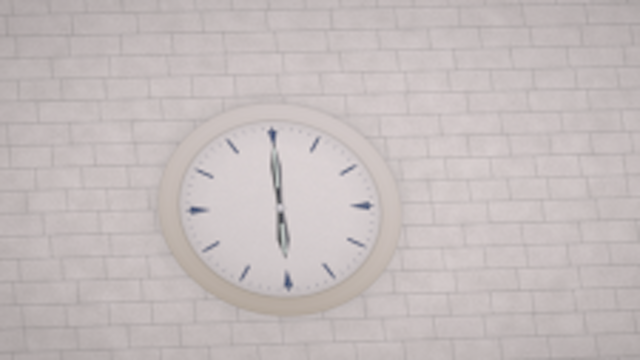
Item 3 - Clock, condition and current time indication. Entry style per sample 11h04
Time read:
6h00
